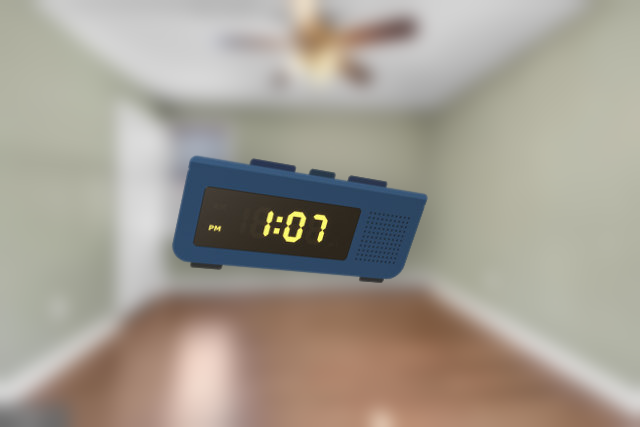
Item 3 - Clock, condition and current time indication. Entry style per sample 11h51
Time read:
1h07
